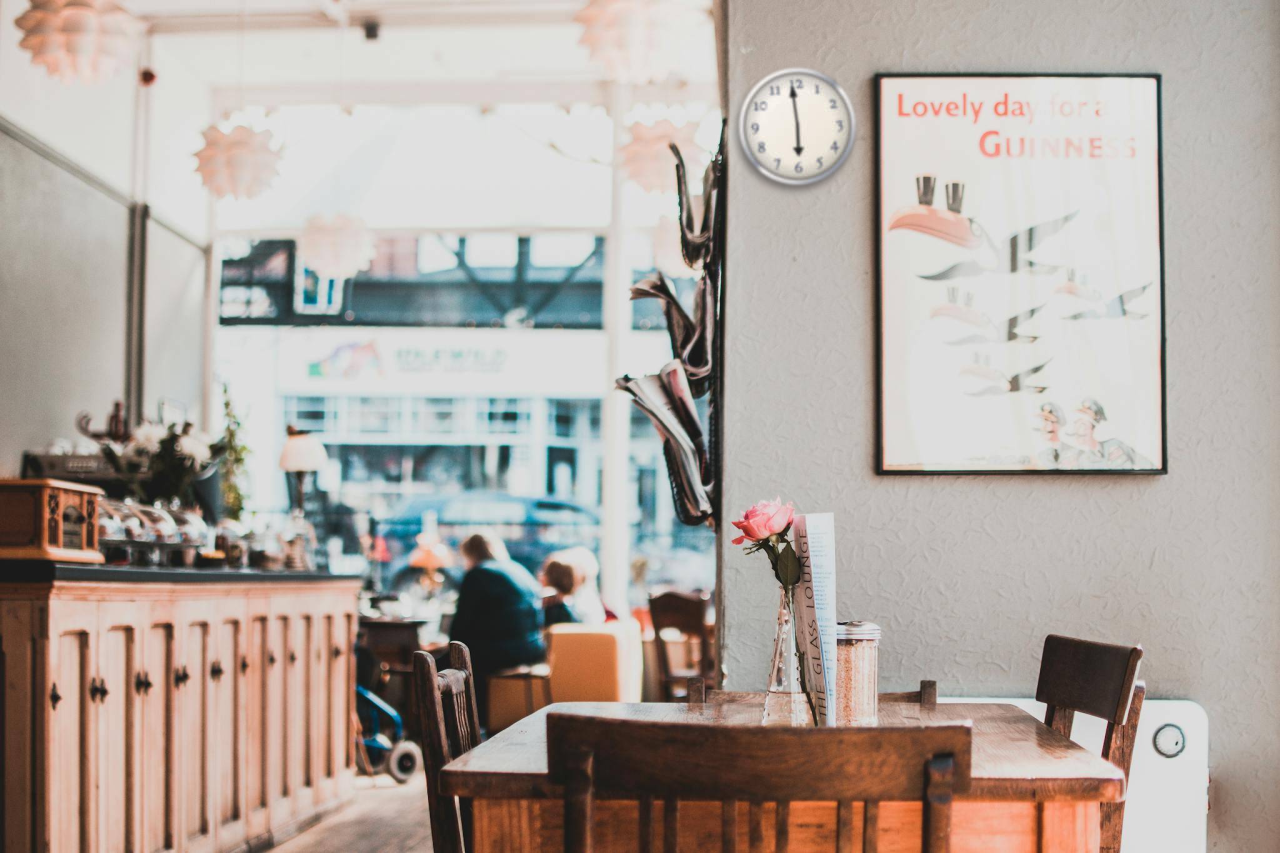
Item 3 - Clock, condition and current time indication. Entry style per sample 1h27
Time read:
5h59
